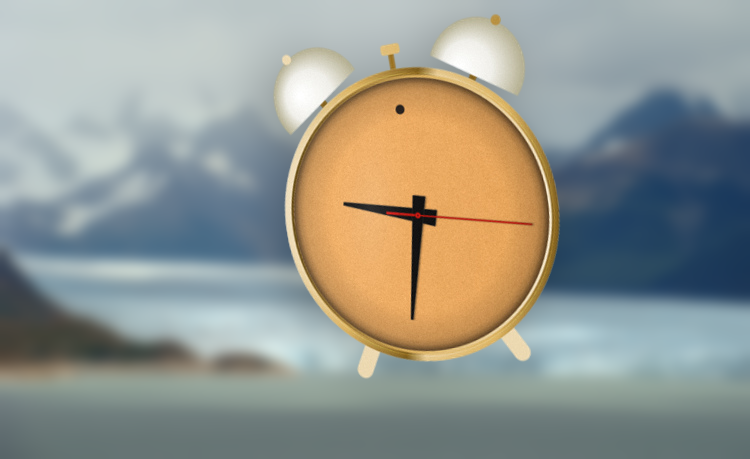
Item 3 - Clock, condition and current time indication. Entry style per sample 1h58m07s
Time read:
9h32m17s
